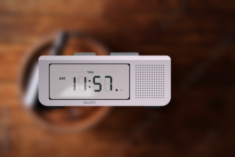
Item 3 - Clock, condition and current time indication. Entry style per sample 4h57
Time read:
11h57
